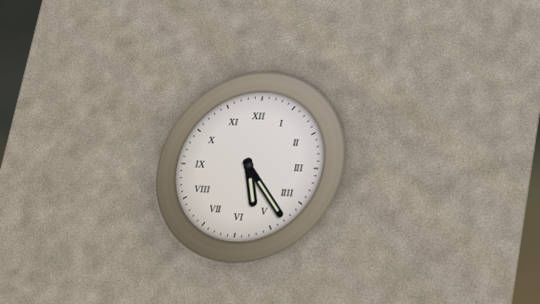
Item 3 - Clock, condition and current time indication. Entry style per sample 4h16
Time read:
5h23
